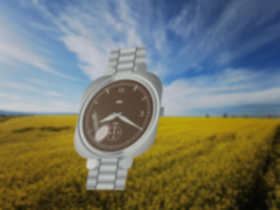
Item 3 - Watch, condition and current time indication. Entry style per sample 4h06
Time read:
8h20
